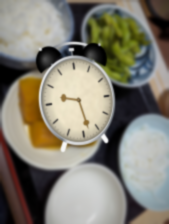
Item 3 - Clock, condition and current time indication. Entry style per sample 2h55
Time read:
9h28
